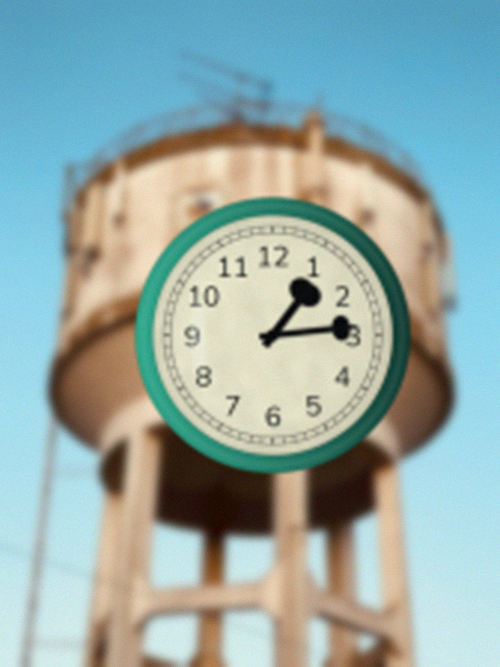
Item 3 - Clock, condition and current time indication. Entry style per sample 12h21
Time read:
1h14
